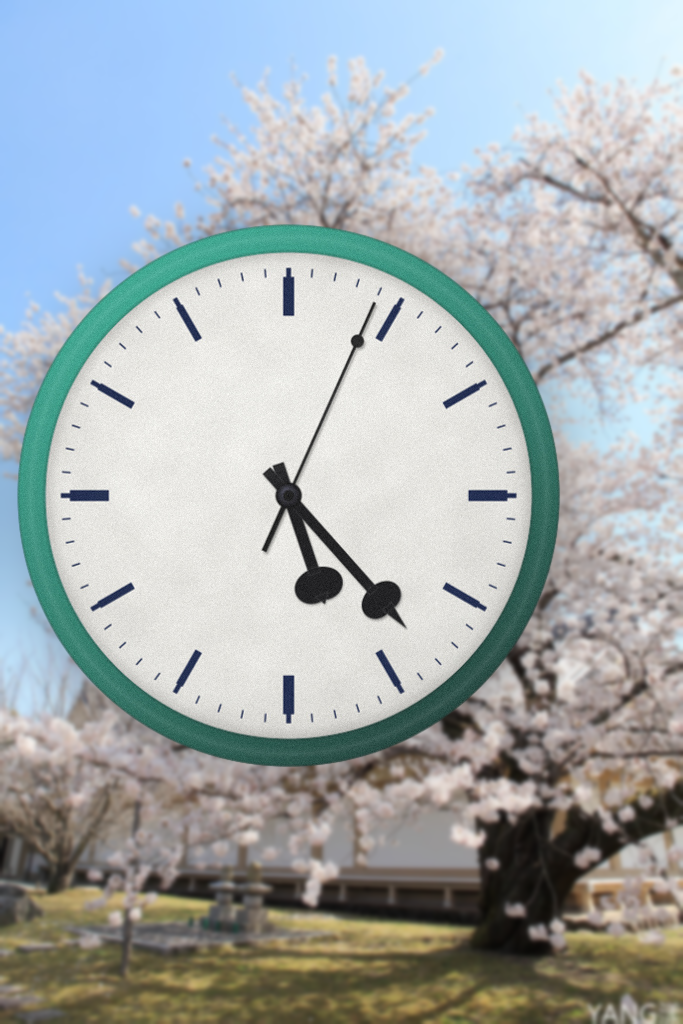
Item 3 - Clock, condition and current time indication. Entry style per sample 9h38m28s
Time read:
5h23m04s
